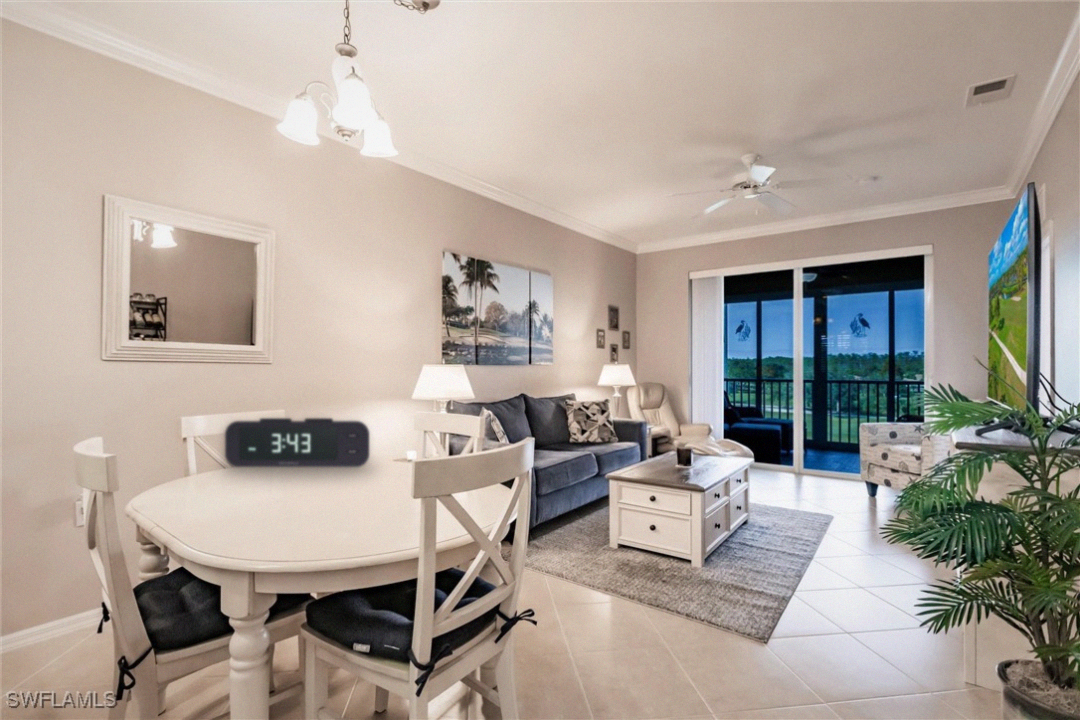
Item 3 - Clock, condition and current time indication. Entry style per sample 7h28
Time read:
3h43
